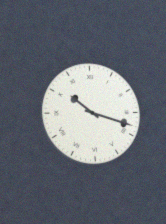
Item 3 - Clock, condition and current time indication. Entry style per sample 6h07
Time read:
10h18
